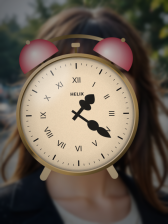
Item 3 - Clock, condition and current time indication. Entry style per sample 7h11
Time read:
1h21
